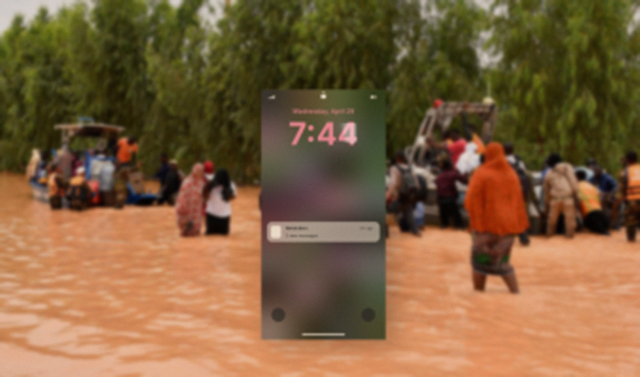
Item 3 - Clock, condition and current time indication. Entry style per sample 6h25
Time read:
7h44
